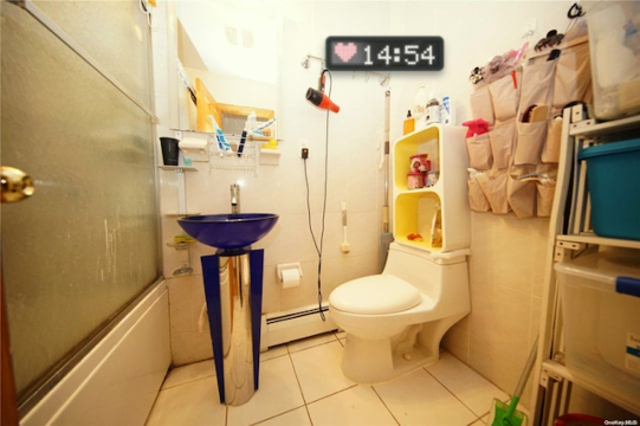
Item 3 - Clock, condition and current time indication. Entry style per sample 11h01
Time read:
14h54
